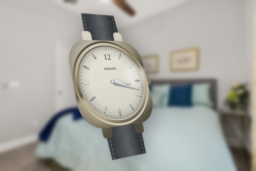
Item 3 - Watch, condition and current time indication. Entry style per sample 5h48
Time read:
3h18
